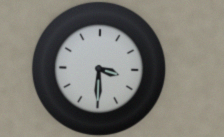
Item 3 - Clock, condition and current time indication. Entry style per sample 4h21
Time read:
3h30
